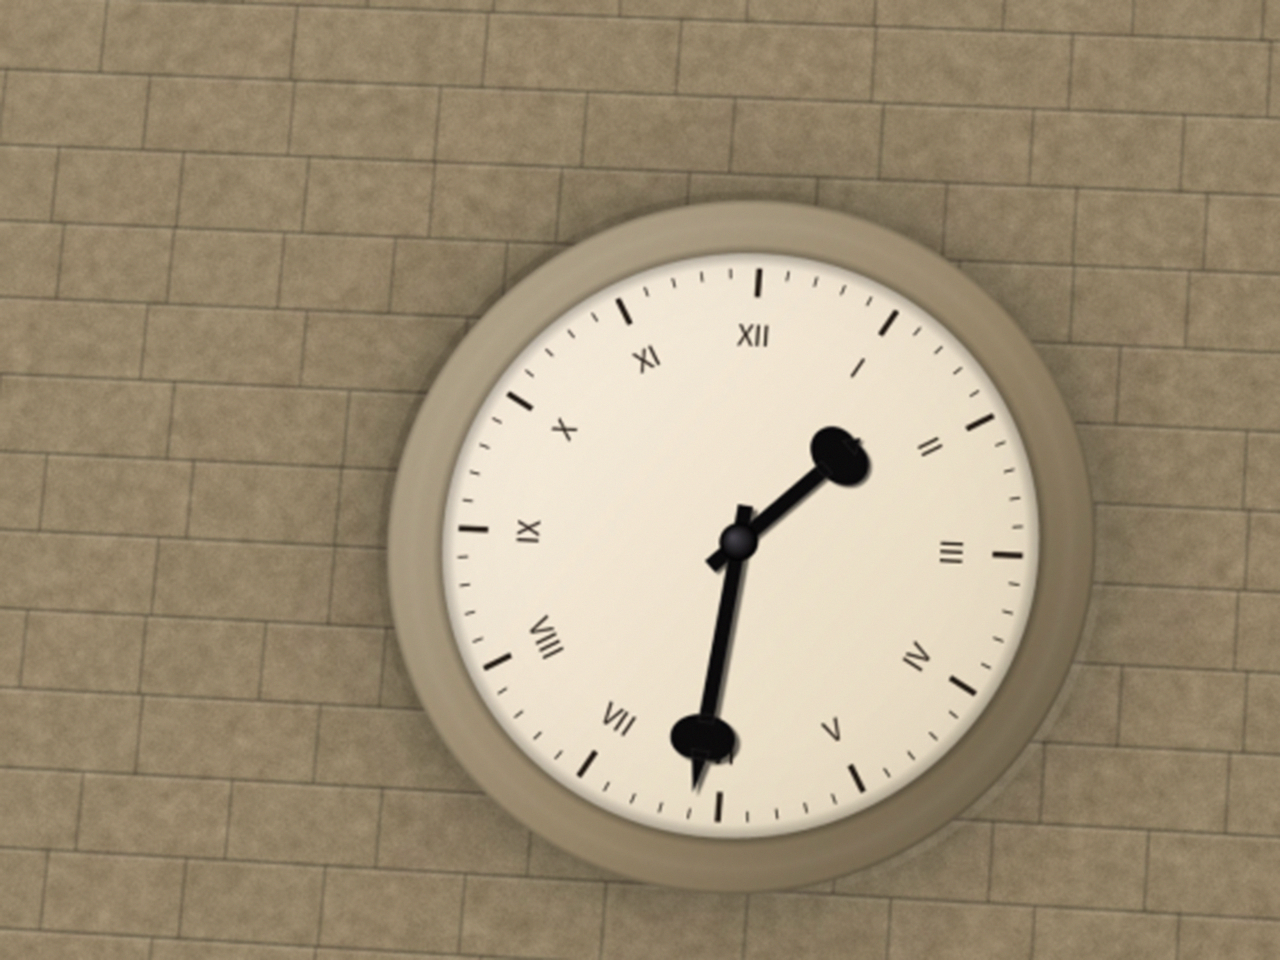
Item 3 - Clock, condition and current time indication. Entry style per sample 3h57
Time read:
1h31
